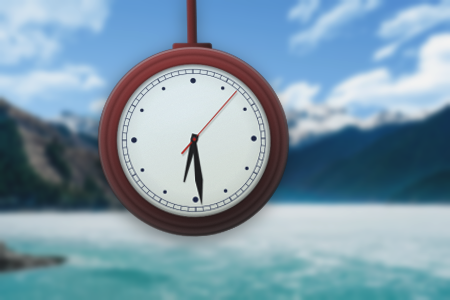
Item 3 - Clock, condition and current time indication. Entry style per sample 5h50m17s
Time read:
6h29m07s
